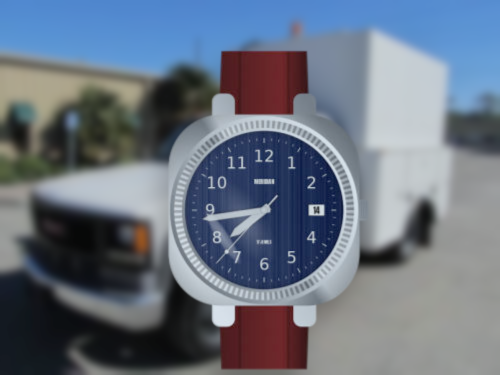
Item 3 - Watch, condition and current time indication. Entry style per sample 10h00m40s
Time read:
7h43m37s
